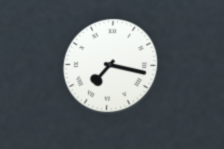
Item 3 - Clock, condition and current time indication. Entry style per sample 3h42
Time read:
7h17
